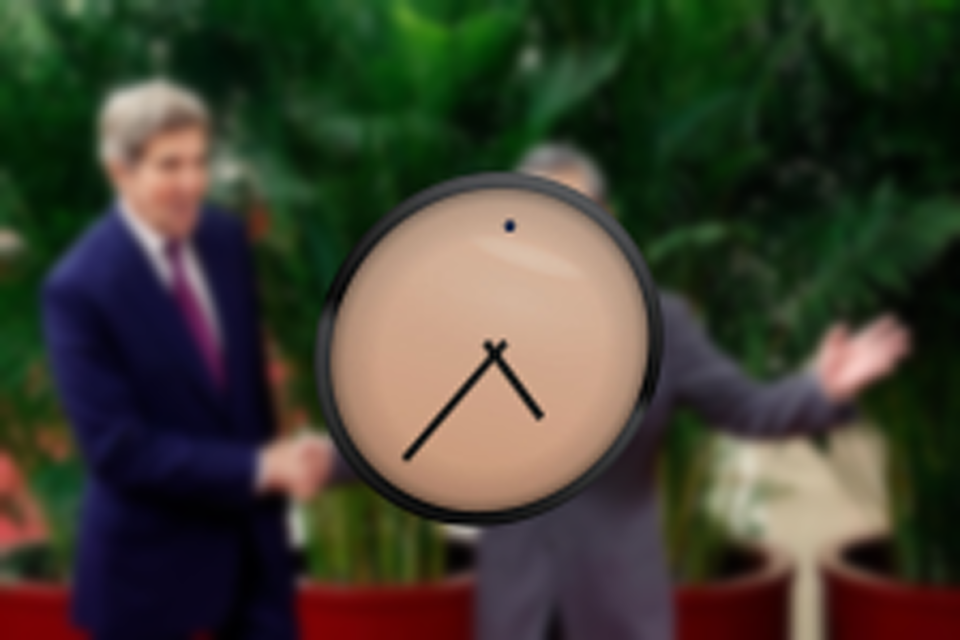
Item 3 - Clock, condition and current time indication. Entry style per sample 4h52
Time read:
4h36
